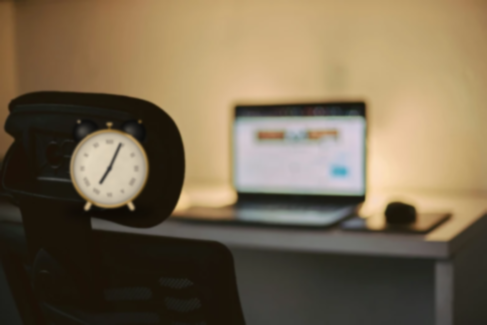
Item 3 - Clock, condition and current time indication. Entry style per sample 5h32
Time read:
7h04
